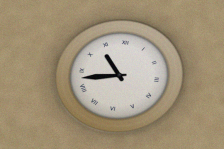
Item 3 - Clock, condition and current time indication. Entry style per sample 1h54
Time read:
10h43
